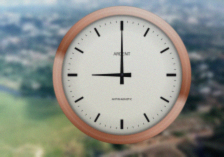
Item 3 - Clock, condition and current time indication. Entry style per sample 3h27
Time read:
9h00
